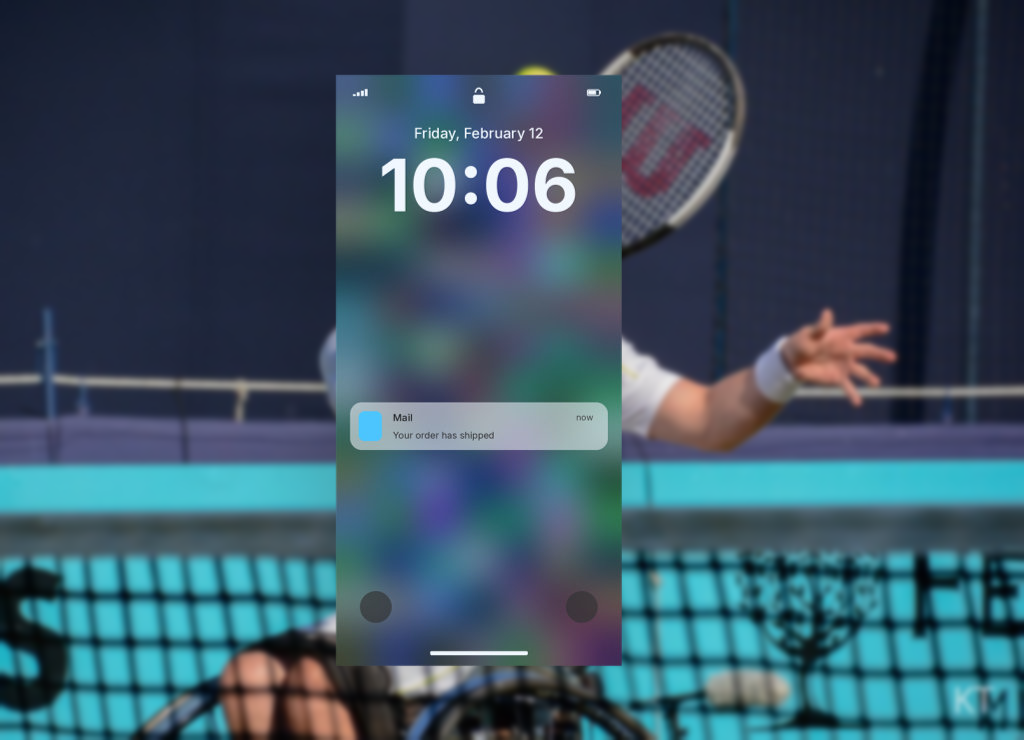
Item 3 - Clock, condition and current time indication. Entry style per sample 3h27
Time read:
10h06
